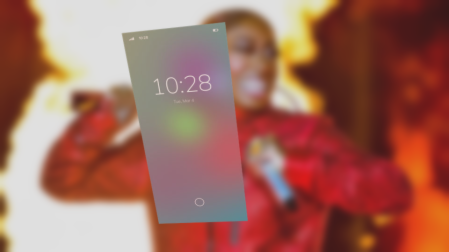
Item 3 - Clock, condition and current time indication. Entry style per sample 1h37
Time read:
10h28
